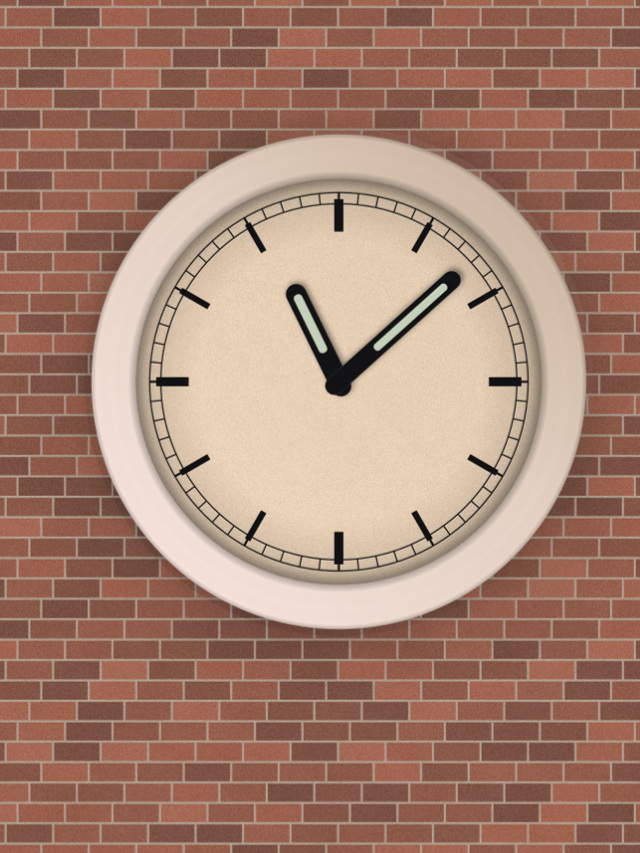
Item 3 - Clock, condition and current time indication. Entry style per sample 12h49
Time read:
11h08
